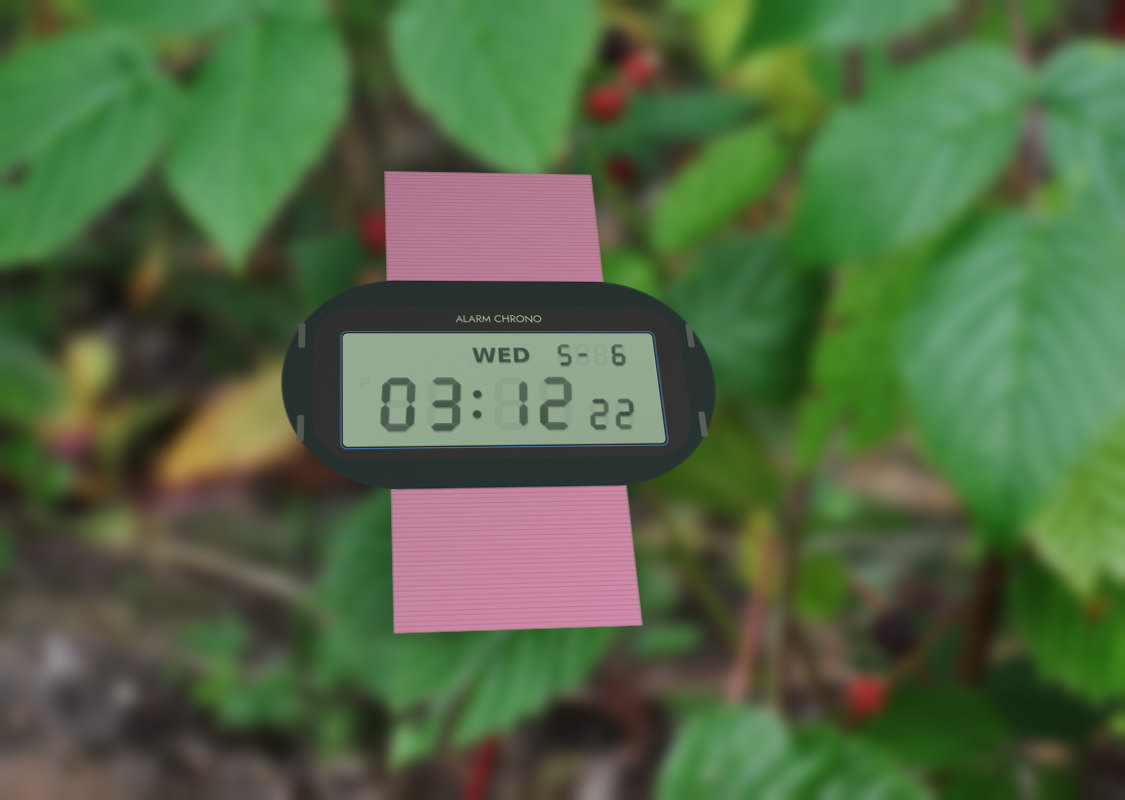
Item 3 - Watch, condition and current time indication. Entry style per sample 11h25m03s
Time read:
3h12m22s
